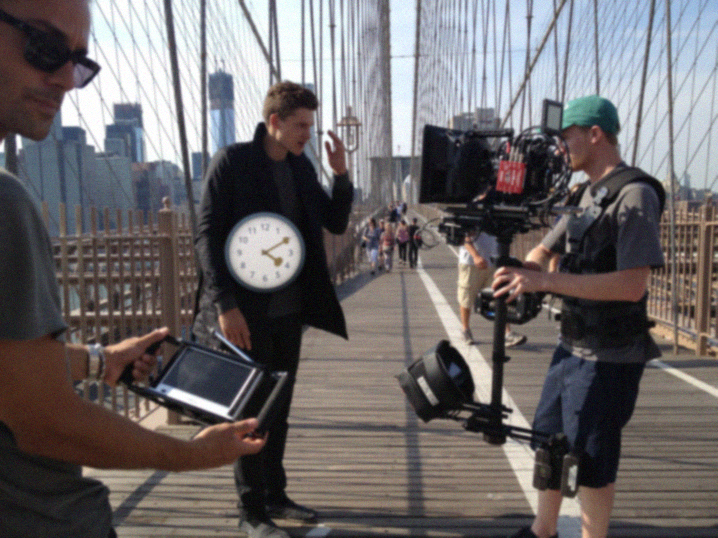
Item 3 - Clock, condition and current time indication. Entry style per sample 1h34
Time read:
4h10
